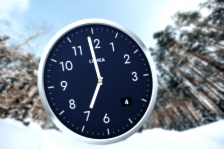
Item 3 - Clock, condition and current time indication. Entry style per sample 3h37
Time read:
6h59
